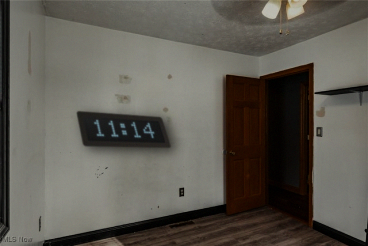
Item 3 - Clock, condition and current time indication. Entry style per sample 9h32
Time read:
11h14
